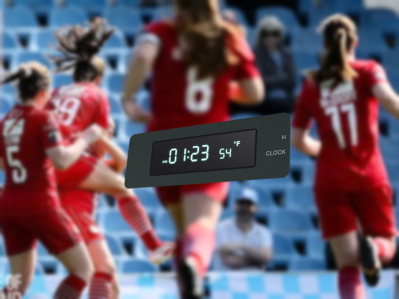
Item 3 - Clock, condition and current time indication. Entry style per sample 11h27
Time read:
1h23
